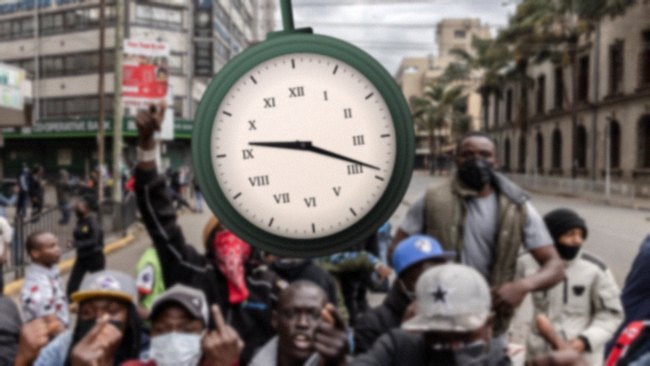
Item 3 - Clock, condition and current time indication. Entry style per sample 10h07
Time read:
9h19
